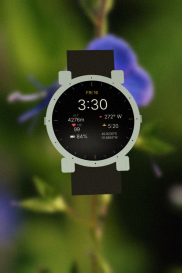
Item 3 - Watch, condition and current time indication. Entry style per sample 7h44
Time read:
3h30
